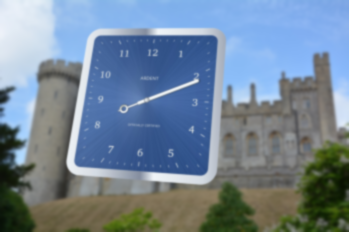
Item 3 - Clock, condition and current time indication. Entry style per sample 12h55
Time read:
8h11
